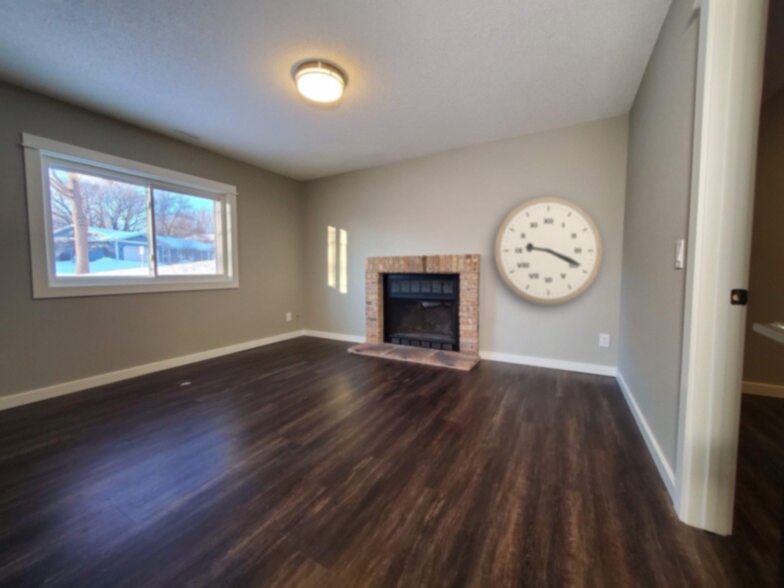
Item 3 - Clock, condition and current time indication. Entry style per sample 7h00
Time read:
9h19
